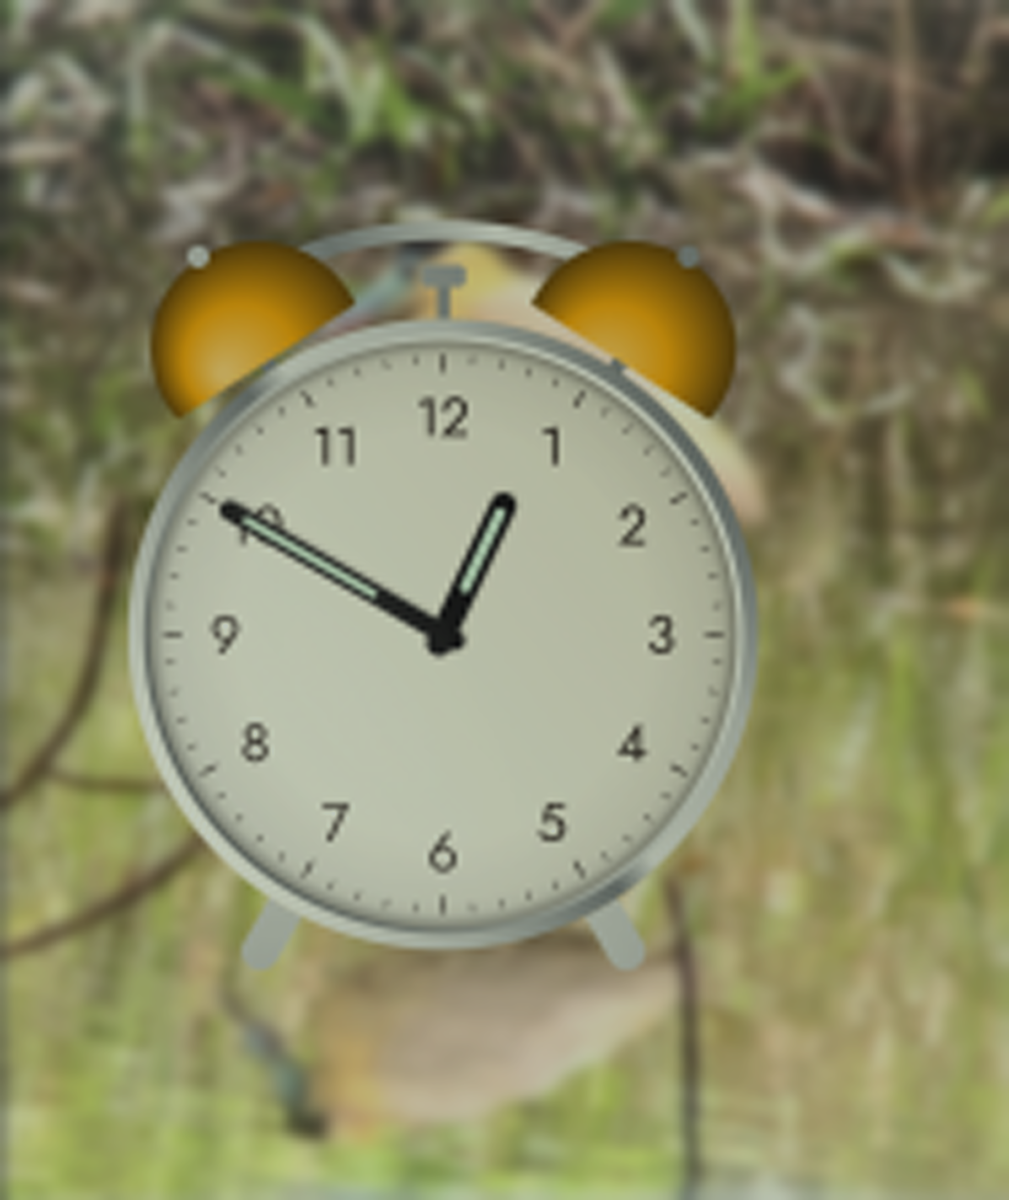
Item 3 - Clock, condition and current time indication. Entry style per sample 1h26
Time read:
12h50
